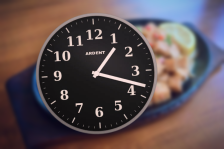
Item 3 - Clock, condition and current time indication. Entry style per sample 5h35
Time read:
1h18
